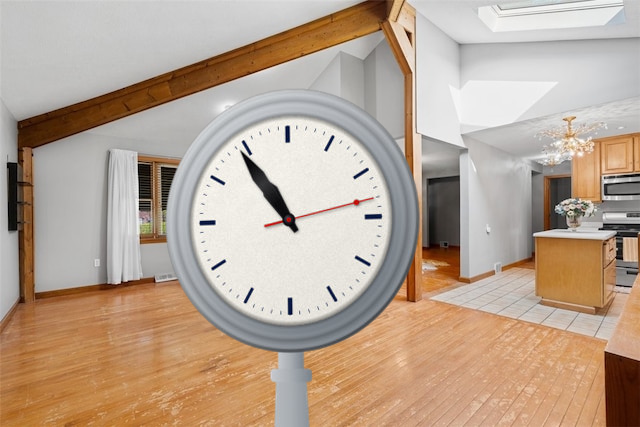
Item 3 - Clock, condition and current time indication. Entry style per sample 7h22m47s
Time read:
10h54m13s
